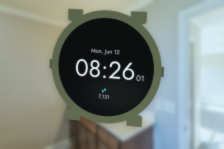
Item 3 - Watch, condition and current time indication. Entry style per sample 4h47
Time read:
8h26
